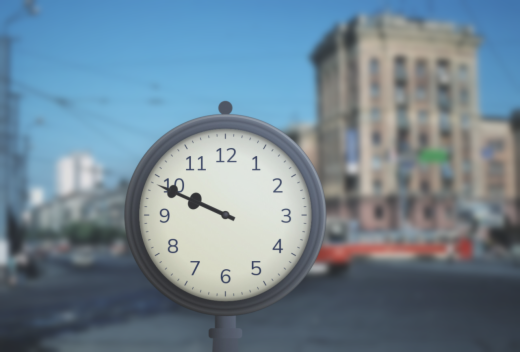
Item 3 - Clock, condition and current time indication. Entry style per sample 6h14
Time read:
9h49
